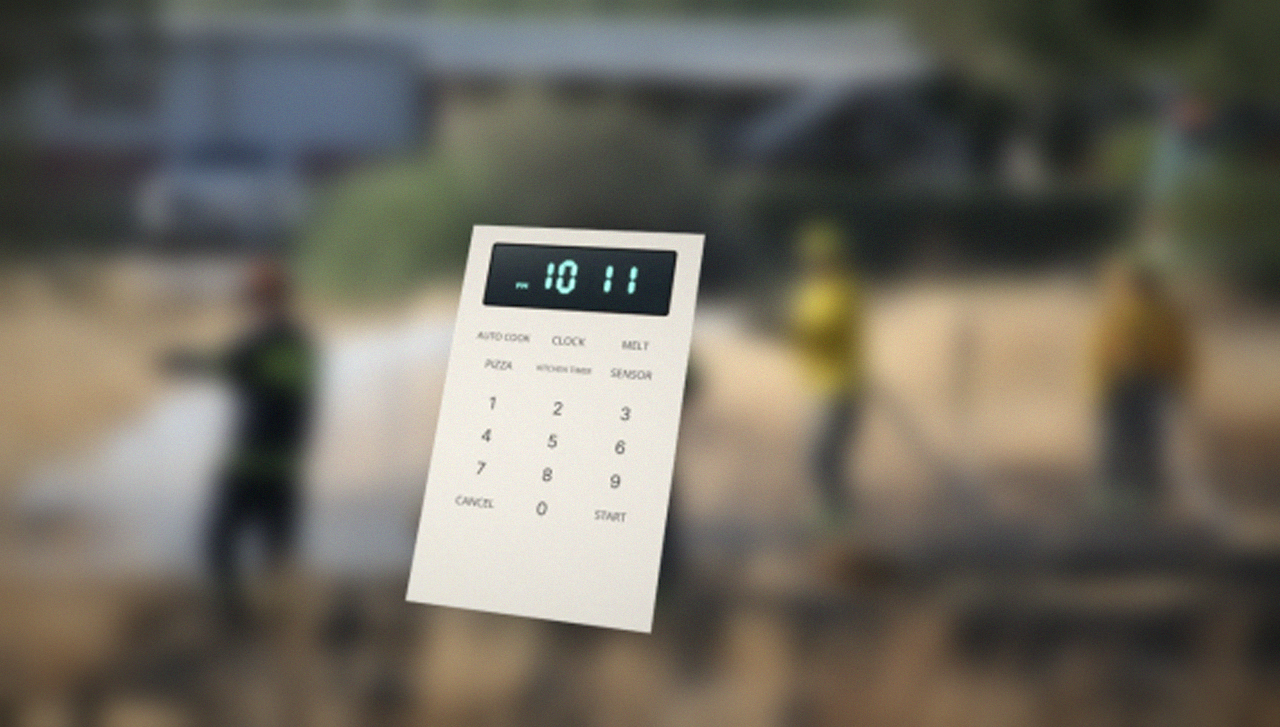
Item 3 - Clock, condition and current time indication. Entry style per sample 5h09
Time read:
10h11
